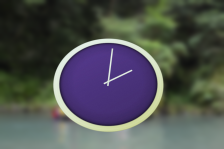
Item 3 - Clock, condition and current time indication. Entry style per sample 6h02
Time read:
2h01
